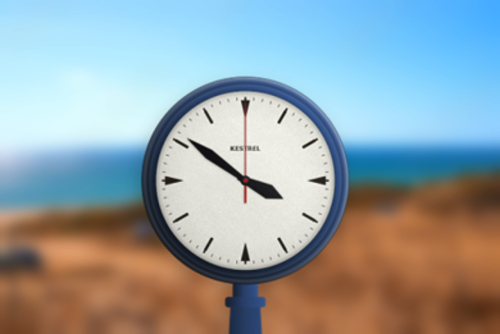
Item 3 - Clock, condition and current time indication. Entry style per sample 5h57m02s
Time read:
3h51m00s
